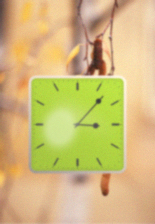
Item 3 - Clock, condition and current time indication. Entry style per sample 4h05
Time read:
3h07
